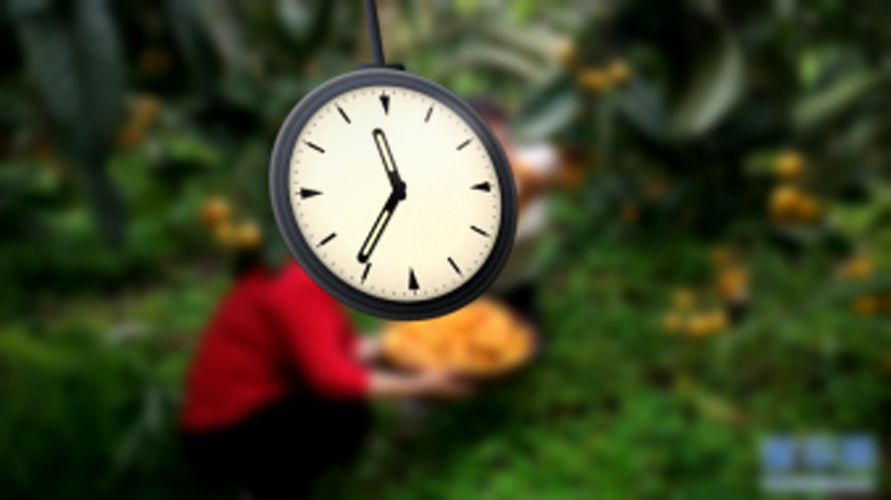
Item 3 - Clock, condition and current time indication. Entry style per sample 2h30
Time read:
11h36
